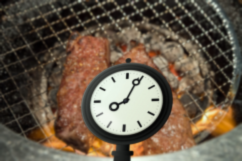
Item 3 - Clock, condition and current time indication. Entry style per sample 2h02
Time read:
8h04
